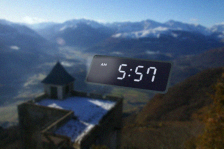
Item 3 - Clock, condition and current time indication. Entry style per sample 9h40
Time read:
5h57
